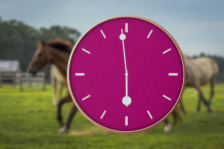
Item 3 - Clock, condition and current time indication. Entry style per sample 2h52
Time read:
5h59
